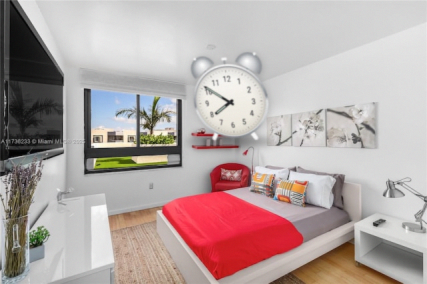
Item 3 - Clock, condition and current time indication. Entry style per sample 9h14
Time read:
7h51
